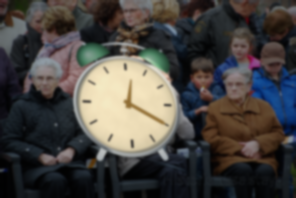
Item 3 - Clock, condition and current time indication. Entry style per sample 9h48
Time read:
12h20
